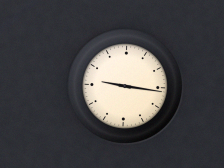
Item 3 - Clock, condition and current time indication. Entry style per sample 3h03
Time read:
9h16
